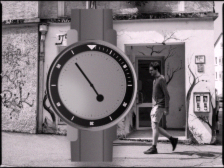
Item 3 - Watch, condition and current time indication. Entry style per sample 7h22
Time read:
4h54
